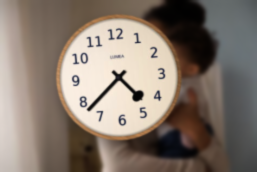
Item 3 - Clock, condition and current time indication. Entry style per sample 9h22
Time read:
4h38
